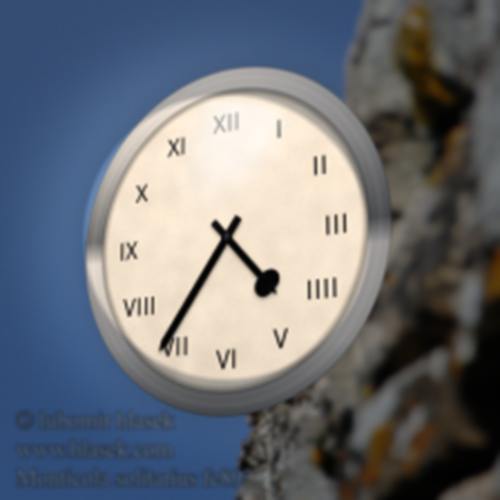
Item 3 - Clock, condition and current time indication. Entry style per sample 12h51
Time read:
4h36
